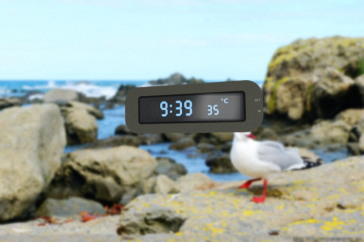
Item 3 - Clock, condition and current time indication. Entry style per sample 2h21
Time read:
9h39
